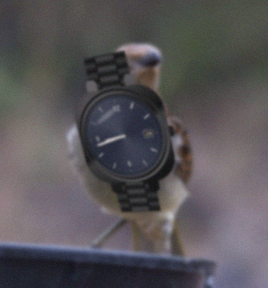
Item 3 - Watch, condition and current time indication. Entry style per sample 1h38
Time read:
8h43
